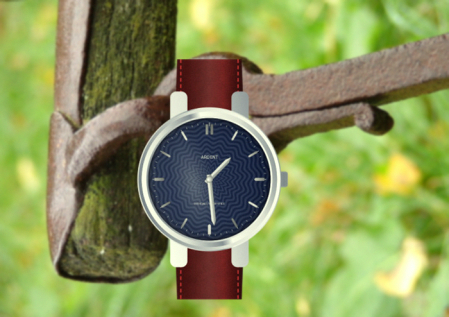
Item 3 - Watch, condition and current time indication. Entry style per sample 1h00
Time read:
1h29
